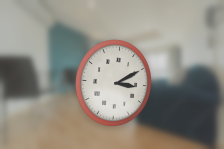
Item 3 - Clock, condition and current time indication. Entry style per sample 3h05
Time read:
3h10
